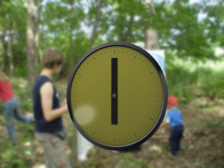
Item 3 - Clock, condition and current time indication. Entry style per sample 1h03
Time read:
6h00
